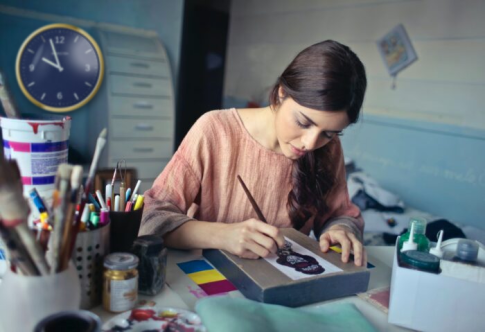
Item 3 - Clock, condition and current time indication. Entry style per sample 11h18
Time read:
9h57
